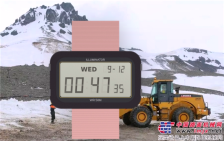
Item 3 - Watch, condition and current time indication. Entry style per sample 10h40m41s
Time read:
0h47m35s
